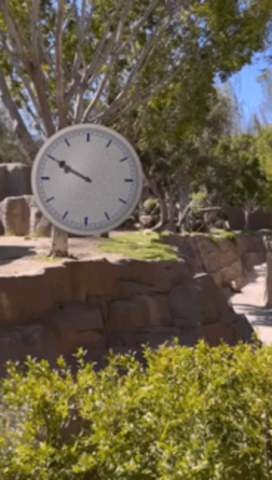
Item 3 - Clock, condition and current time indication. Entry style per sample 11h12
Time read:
9h50
